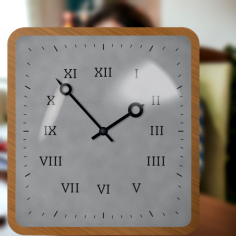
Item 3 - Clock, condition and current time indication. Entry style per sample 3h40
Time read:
1h53
